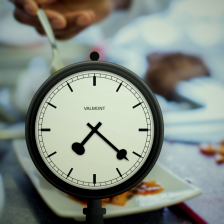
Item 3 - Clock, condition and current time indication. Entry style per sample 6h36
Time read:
7h22
